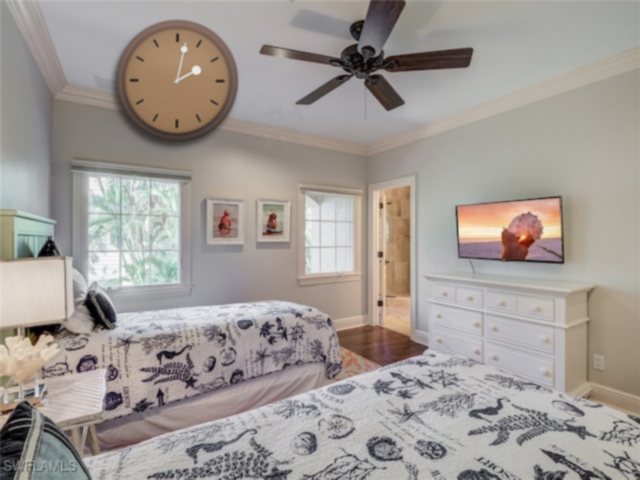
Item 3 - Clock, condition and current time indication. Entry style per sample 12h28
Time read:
2h02
